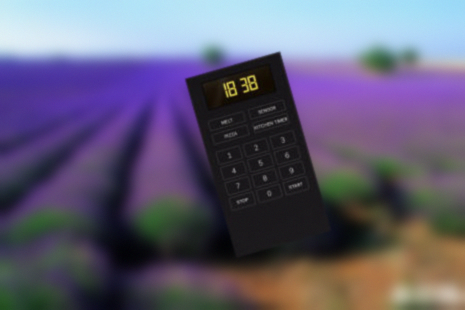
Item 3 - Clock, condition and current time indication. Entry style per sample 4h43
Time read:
18h38
